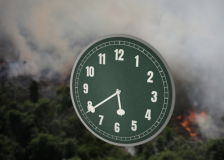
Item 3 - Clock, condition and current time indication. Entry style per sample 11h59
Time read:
5h39
